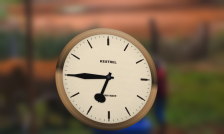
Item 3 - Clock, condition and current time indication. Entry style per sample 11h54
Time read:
6h45
